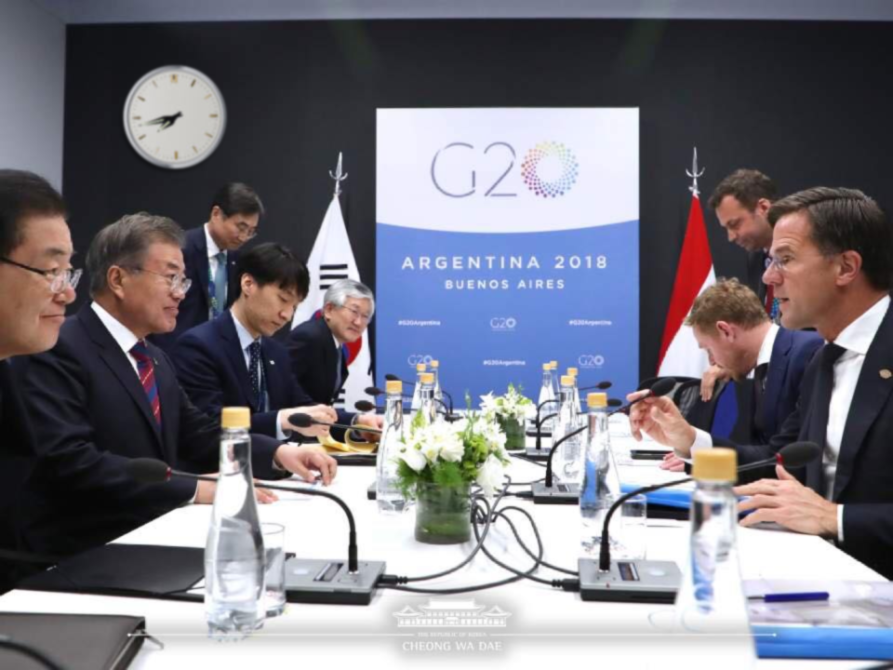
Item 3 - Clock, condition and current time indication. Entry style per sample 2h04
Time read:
7h43
